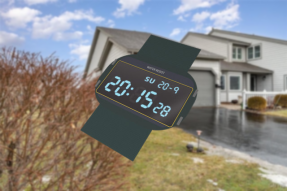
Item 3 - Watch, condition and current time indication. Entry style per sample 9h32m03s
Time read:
20h15m28s
